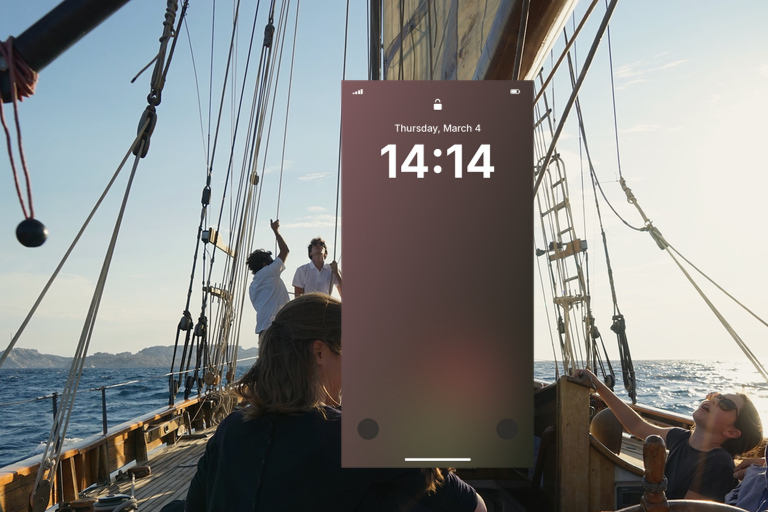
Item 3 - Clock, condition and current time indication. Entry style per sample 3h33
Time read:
14h14
